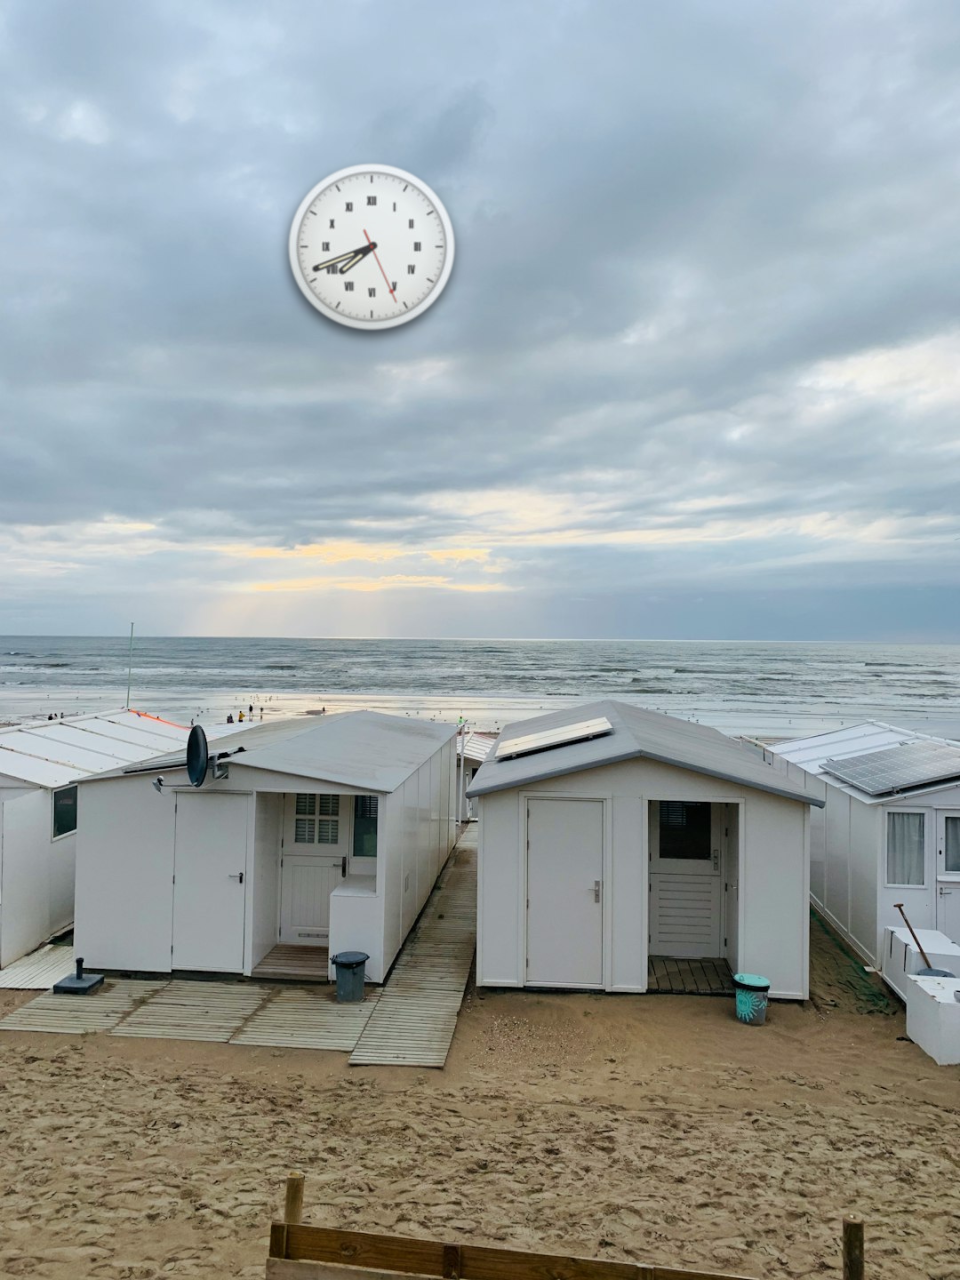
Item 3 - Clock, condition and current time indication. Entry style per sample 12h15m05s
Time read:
7h41m26s
